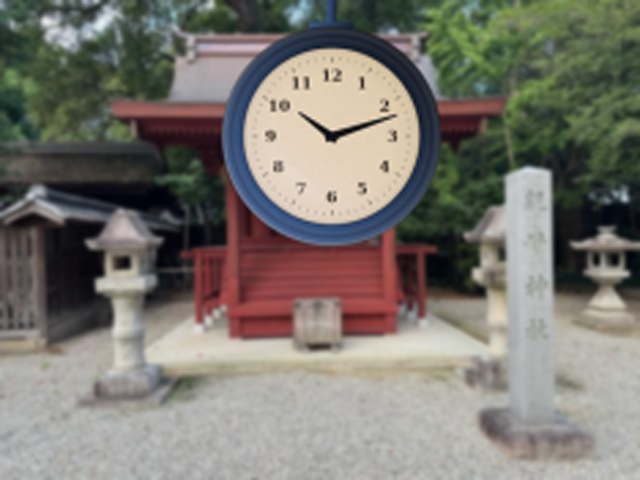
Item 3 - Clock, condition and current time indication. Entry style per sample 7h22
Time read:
10h12
